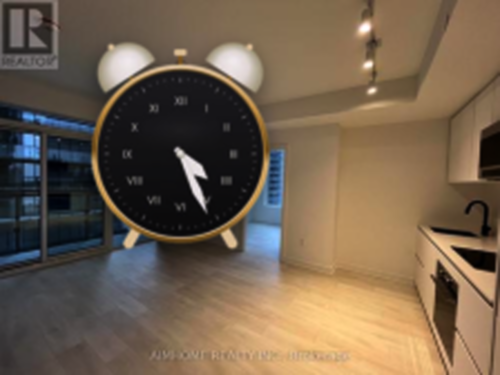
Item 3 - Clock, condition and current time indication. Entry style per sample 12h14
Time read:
4h26
